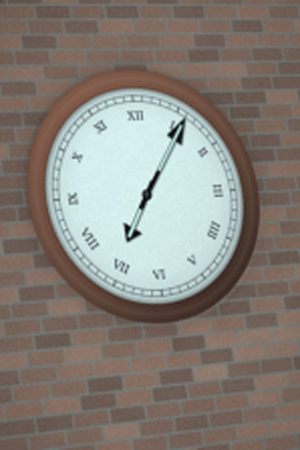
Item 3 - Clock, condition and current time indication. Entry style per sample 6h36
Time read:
7h06
